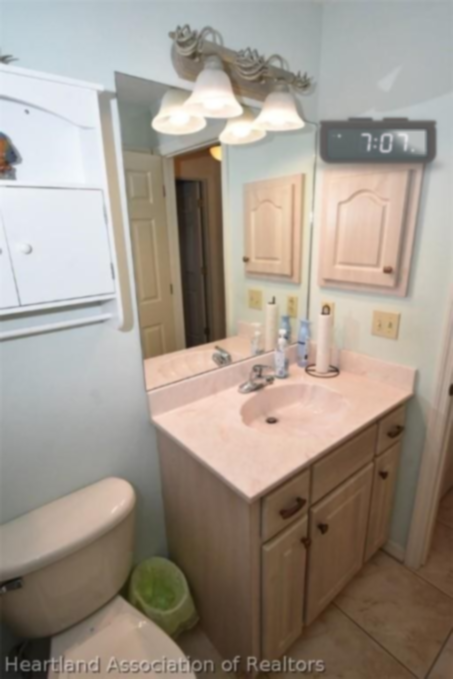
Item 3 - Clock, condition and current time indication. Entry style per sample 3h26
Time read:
7h07
